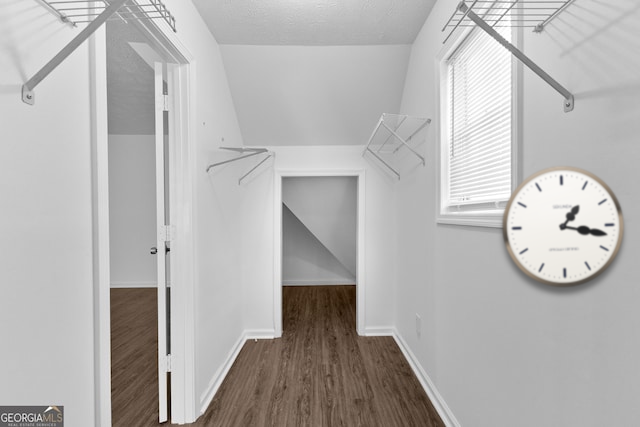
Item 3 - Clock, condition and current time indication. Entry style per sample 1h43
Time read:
1h17
